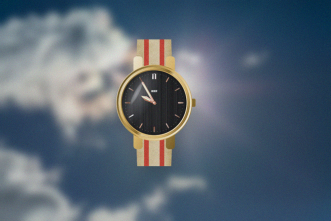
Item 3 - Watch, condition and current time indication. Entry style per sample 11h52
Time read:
9h55
